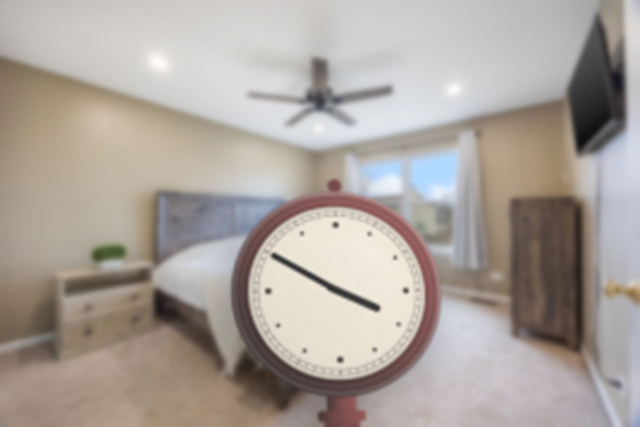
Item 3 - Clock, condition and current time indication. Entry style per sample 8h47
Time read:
3h50
